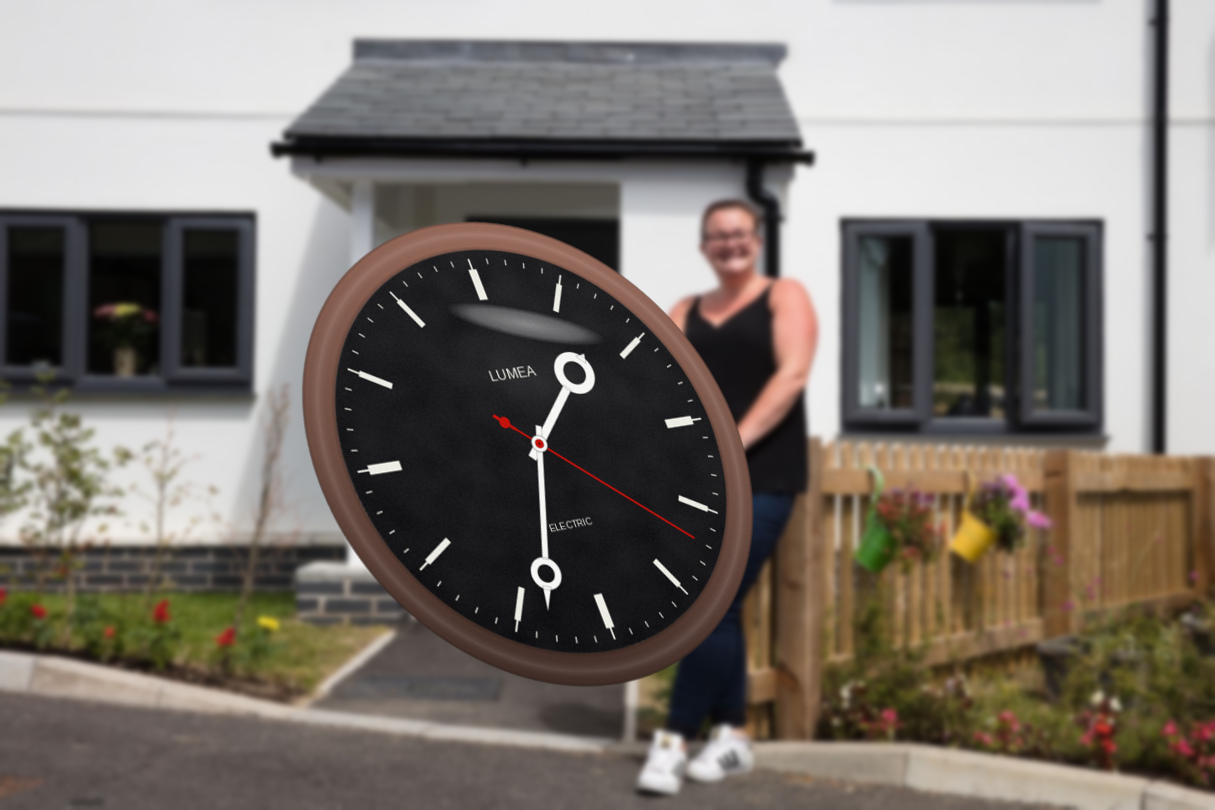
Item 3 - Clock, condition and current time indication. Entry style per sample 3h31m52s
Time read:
1h33m22s
